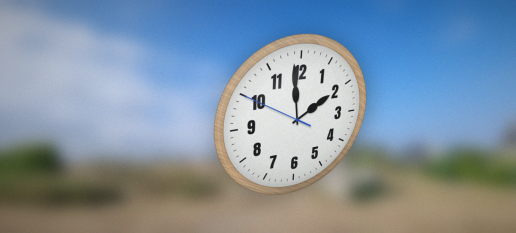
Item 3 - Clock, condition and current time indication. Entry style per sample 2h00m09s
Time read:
1h58m50s
